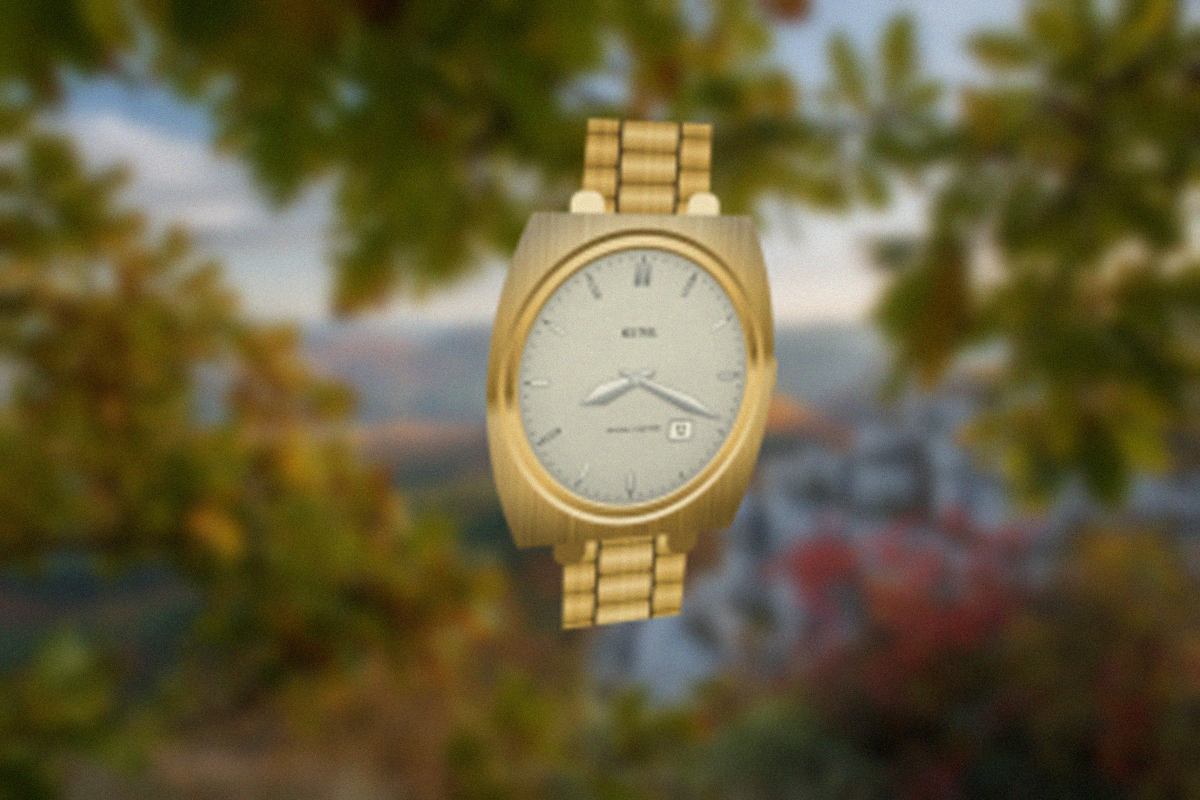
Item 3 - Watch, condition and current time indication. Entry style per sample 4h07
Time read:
8h19
